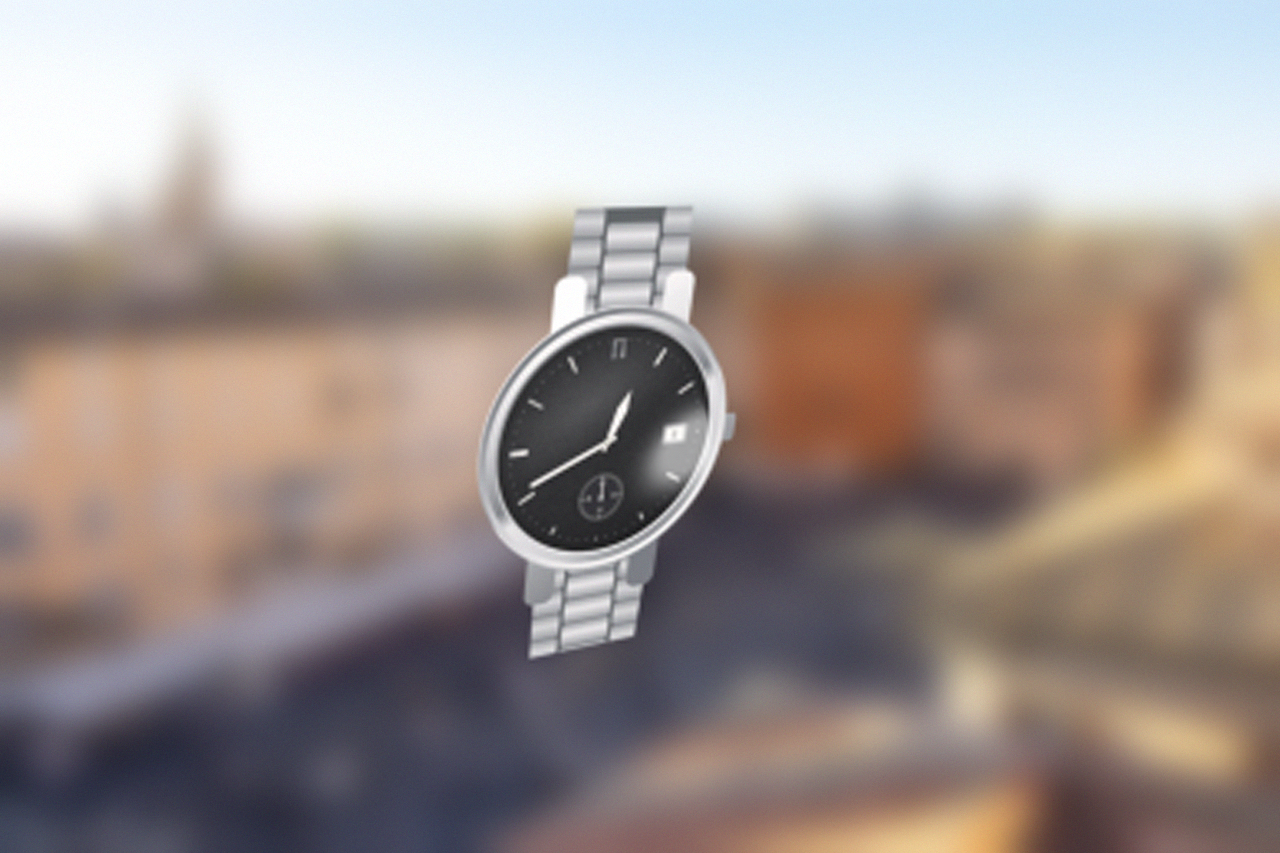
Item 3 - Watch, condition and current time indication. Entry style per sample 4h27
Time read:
12h41
